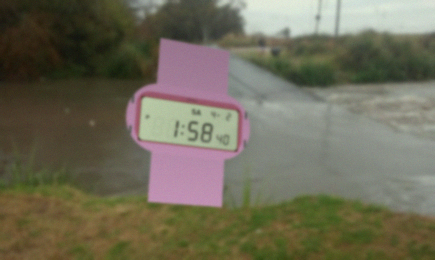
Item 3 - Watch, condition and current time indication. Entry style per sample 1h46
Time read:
1h58
